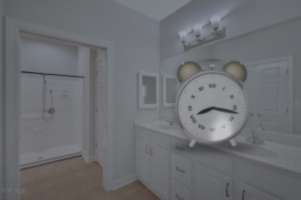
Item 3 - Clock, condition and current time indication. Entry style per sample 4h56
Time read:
8h17
